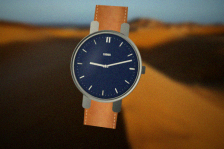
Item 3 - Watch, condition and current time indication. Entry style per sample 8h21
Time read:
9h12
